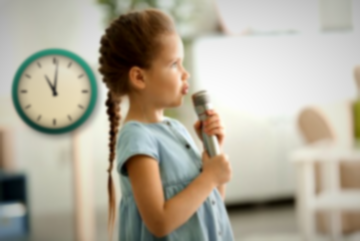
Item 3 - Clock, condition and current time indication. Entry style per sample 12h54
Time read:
11h01
